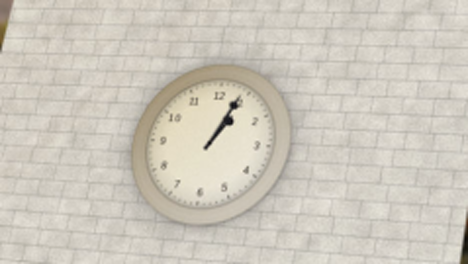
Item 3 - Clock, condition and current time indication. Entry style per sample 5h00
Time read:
1h04
